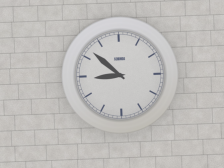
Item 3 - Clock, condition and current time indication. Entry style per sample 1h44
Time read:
8h52
